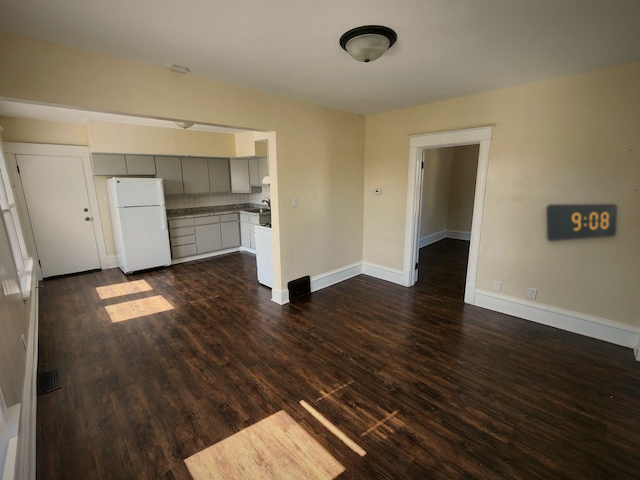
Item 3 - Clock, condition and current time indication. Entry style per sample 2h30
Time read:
9h08
